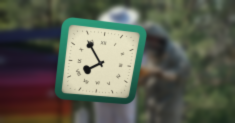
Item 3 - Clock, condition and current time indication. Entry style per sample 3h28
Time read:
7h54
